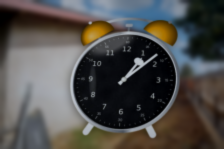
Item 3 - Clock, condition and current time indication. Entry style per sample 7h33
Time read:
1h08
